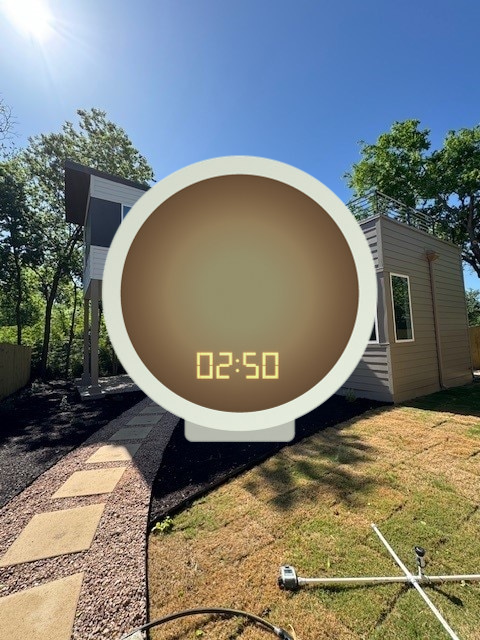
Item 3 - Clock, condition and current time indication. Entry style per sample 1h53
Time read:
2h50
